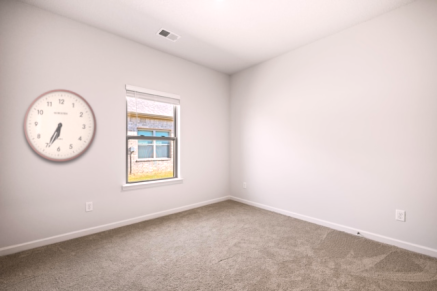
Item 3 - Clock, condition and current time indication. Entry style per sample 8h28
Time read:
6h34
